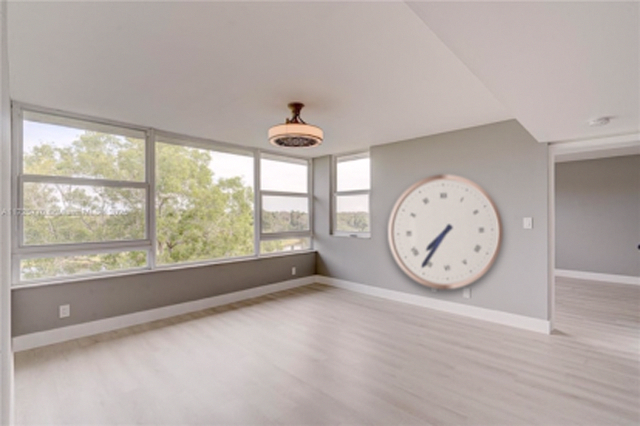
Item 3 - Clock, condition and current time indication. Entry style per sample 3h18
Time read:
7h36
